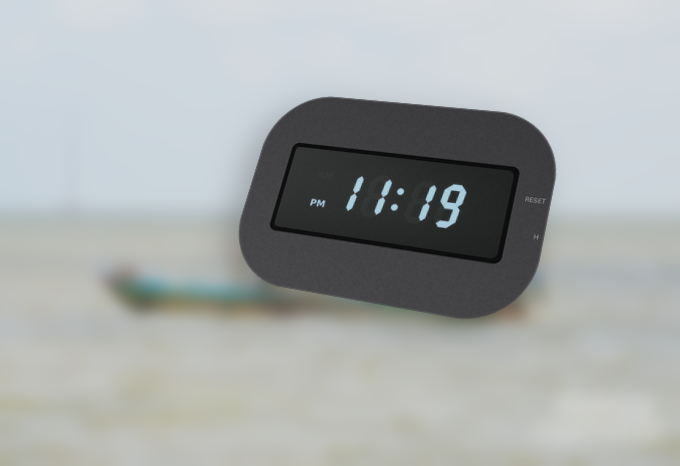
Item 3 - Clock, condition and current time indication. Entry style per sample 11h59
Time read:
11h19
